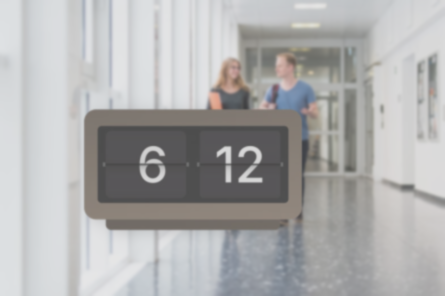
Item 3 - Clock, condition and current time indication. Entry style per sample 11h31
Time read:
6h12
